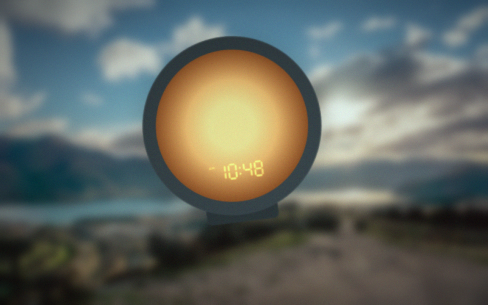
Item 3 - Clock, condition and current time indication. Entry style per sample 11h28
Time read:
10h48
